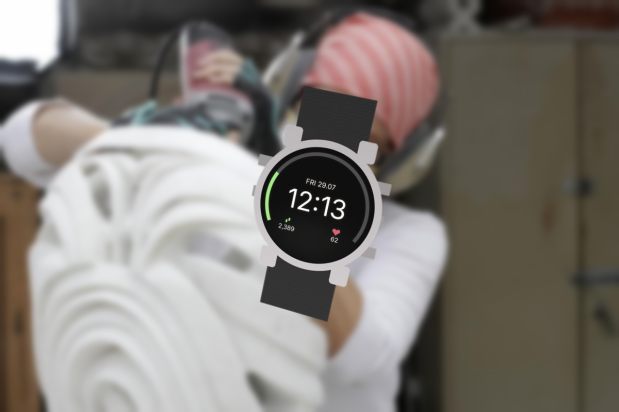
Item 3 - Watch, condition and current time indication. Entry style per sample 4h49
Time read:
12h13
